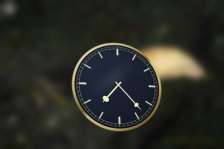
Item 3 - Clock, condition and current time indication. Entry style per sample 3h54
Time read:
7h23
